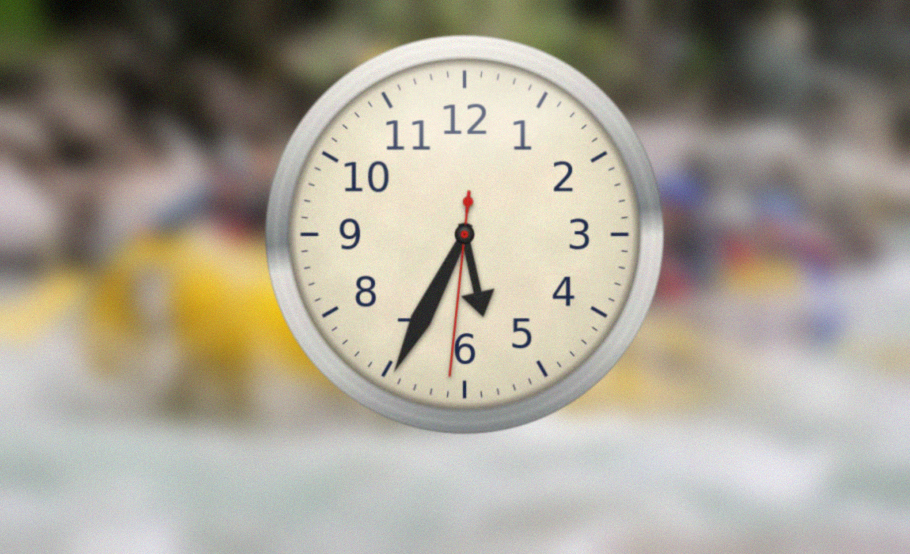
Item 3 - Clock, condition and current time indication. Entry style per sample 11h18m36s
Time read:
5h34m31s
